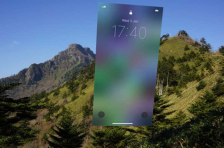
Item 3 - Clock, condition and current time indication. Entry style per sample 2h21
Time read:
17h40
